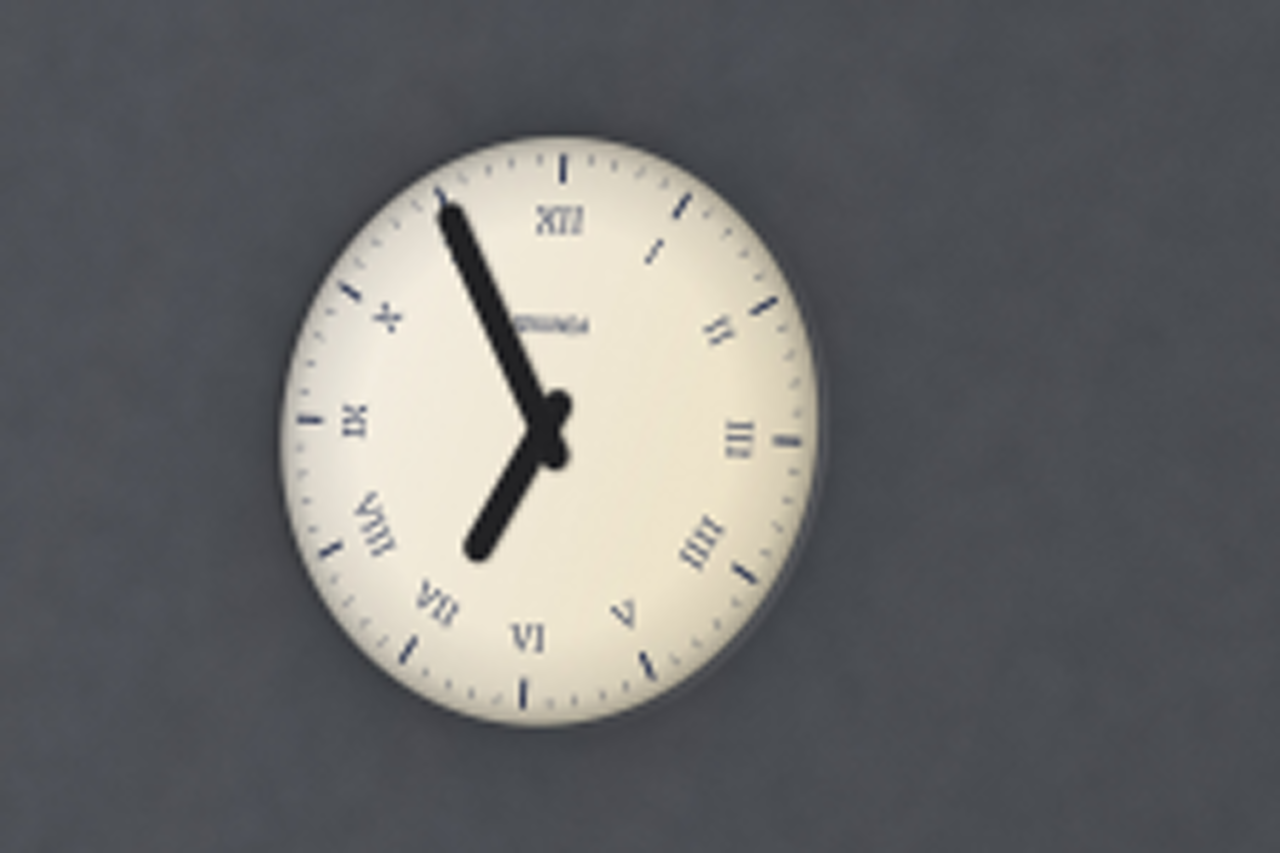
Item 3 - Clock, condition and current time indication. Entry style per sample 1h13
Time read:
6h55
